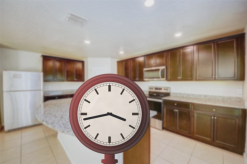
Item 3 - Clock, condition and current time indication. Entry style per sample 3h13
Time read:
3h43
